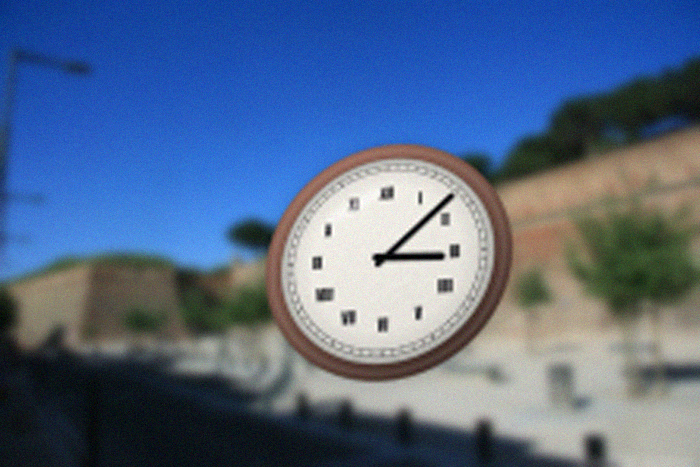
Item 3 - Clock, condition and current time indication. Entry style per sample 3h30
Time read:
3h08
